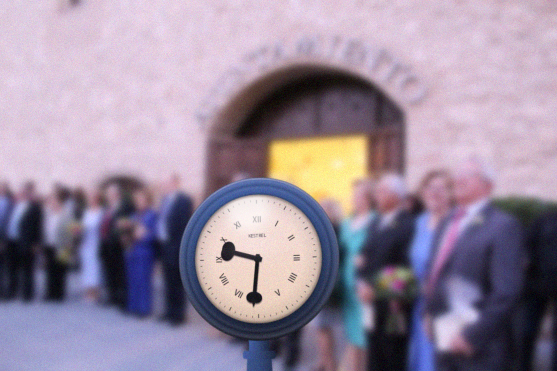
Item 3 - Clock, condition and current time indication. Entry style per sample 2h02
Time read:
9h31
